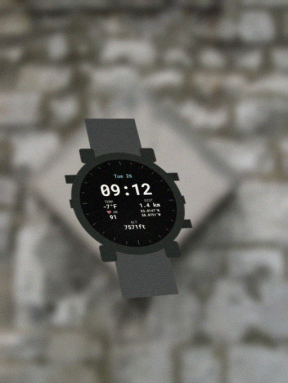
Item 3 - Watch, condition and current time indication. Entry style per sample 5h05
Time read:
9h12
